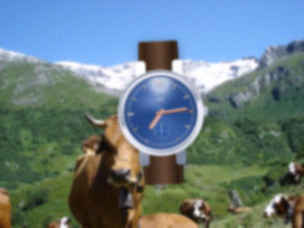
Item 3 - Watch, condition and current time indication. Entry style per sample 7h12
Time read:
7h14
